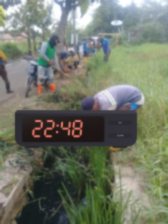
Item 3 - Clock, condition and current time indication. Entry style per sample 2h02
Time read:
22h48
